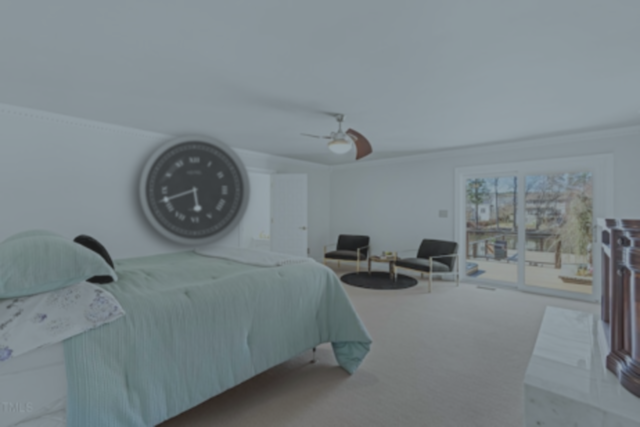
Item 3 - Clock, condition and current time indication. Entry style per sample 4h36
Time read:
5h42
